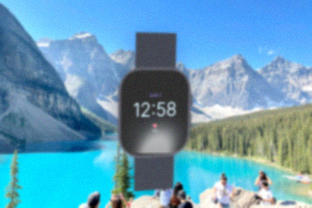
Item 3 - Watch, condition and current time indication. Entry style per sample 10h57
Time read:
12h58
